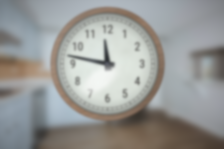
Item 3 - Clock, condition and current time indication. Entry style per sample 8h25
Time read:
11h47
